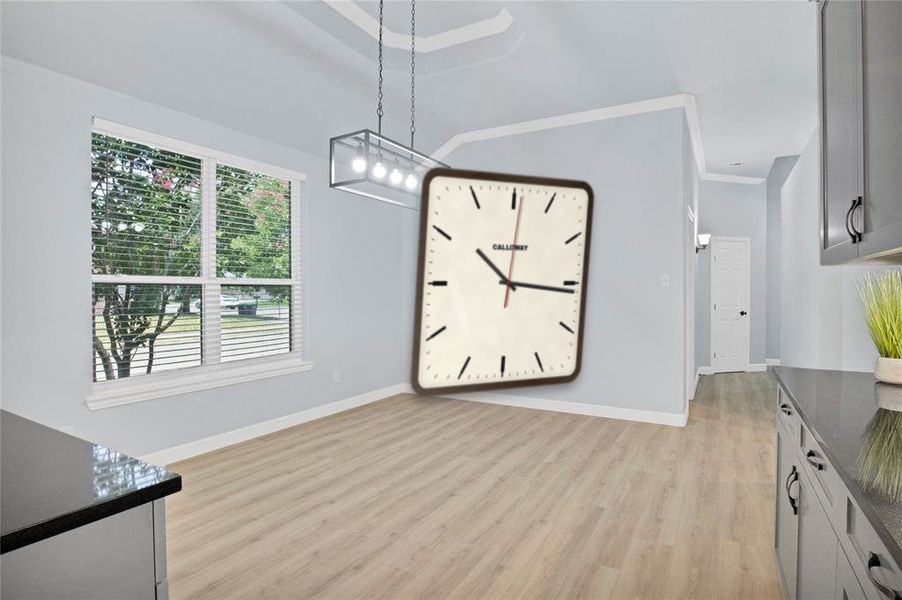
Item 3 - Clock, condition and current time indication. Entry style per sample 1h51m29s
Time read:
10h16m01s
